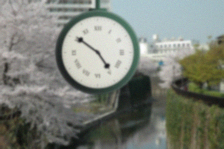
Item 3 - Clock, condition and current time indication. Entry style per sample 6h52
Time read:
4h51
